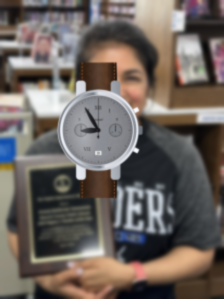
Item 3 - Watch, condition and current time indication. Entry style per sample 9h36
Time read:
8h55
